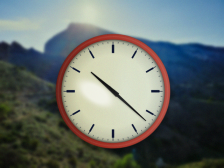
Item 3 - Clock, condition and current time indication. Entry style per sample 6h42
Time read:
10h22
